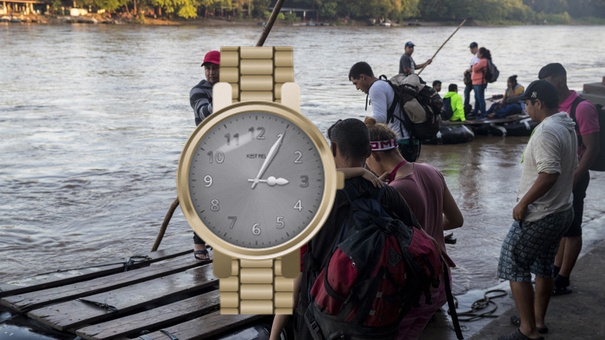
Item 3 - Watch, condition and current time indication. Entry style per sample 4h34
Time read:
3h05
